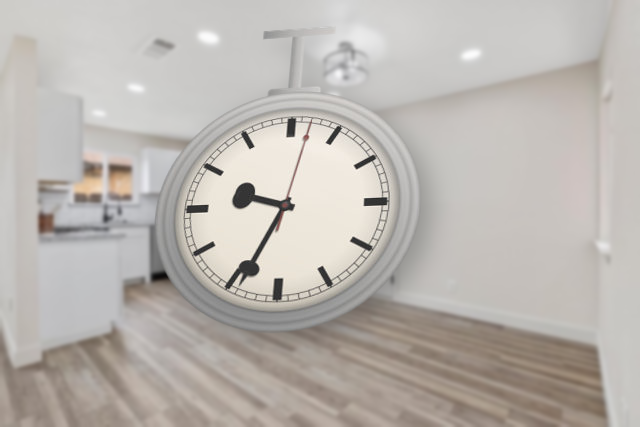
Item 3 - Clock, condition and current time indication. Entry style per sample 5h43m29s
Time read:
9h34m02s
